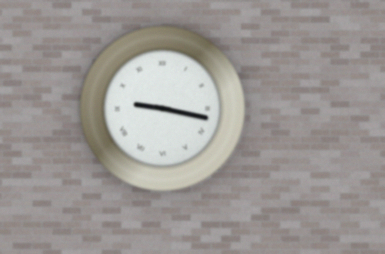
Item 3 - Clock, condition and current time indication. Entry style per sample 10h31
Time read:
9h17
